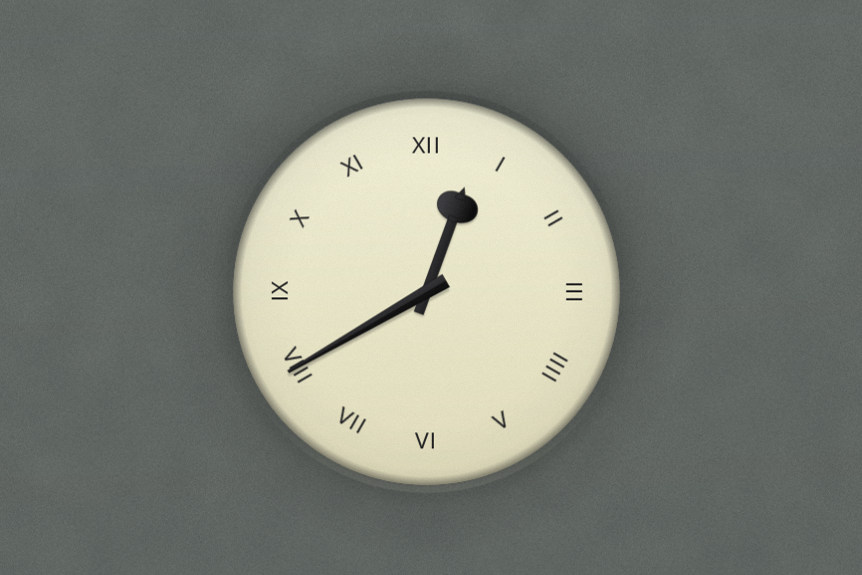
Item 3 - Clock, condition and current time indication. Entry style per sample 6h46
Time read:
12h40
